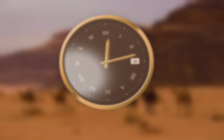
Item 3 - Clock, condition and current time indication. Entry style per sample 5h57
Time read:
12h13
